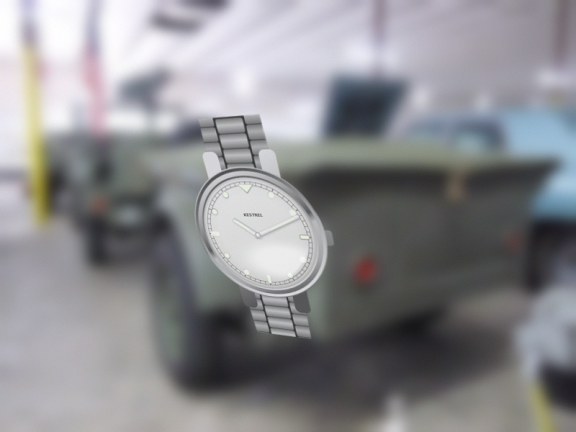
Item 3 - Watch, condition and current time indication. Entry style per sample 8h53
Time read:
10h11
